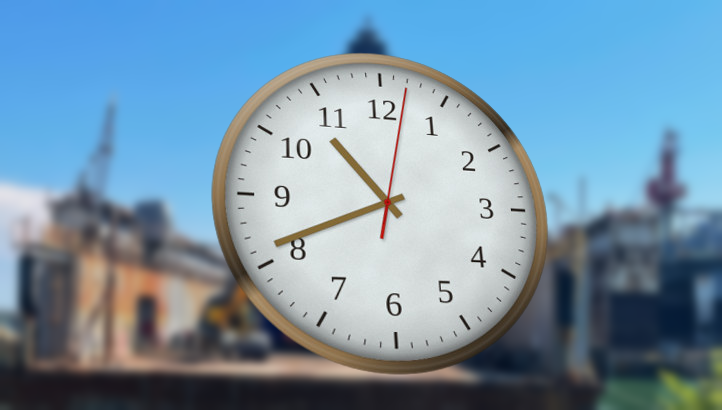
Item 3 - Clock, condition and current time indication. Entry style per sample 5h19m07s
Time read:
10h41m02s
